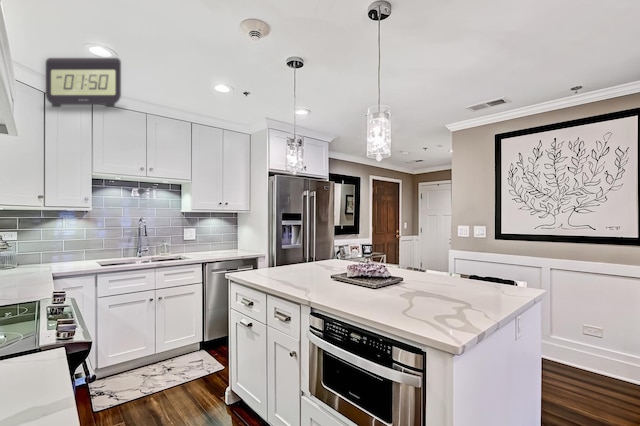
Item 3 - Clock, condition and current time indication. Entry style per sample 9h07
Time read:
1h50
